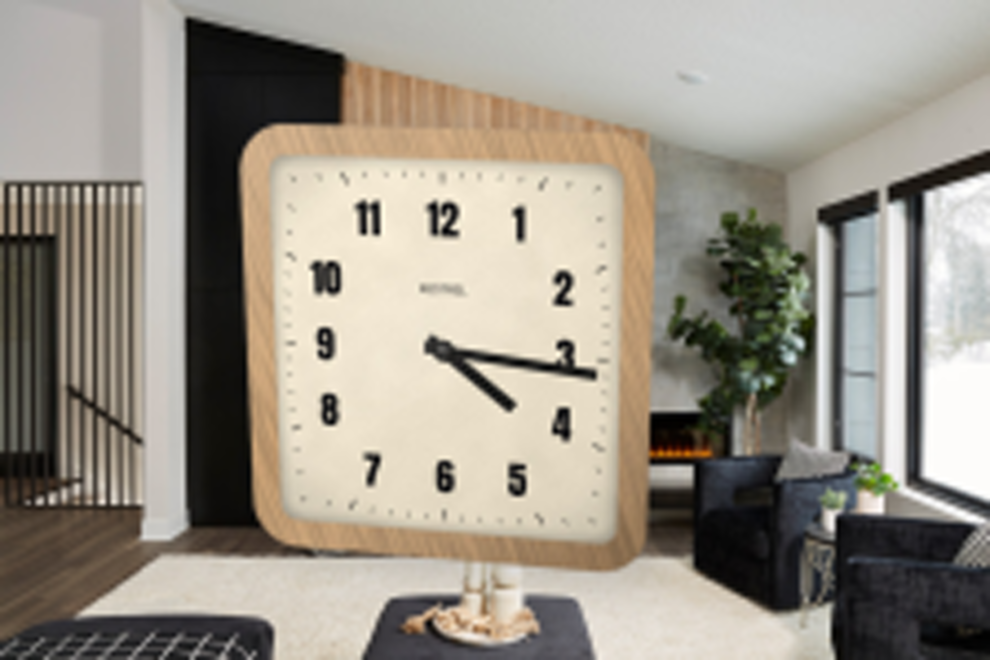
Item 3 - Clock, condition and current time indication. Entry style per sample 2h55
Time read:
4h16
